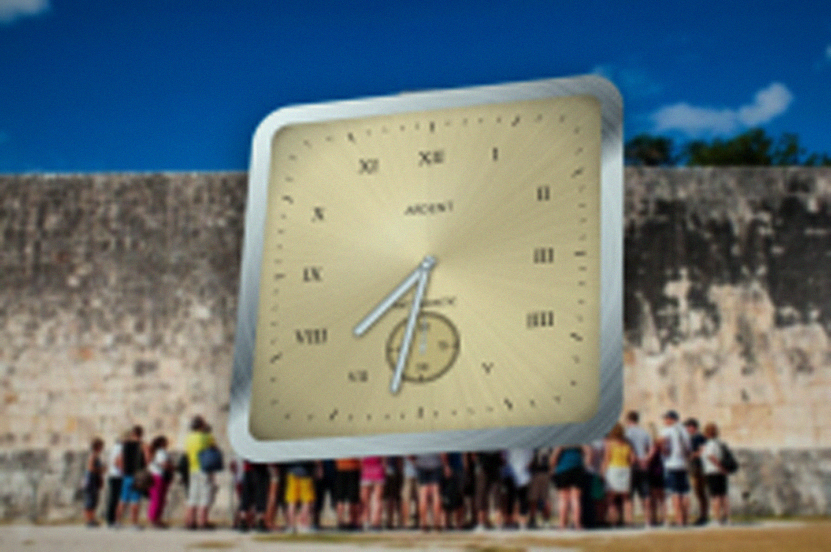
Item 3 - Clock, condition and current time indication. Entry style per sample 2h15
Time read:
7h32
